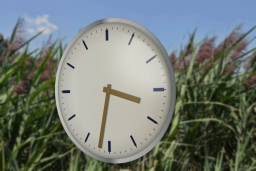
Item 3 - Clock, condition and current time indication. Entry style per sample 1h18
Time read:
3h32
